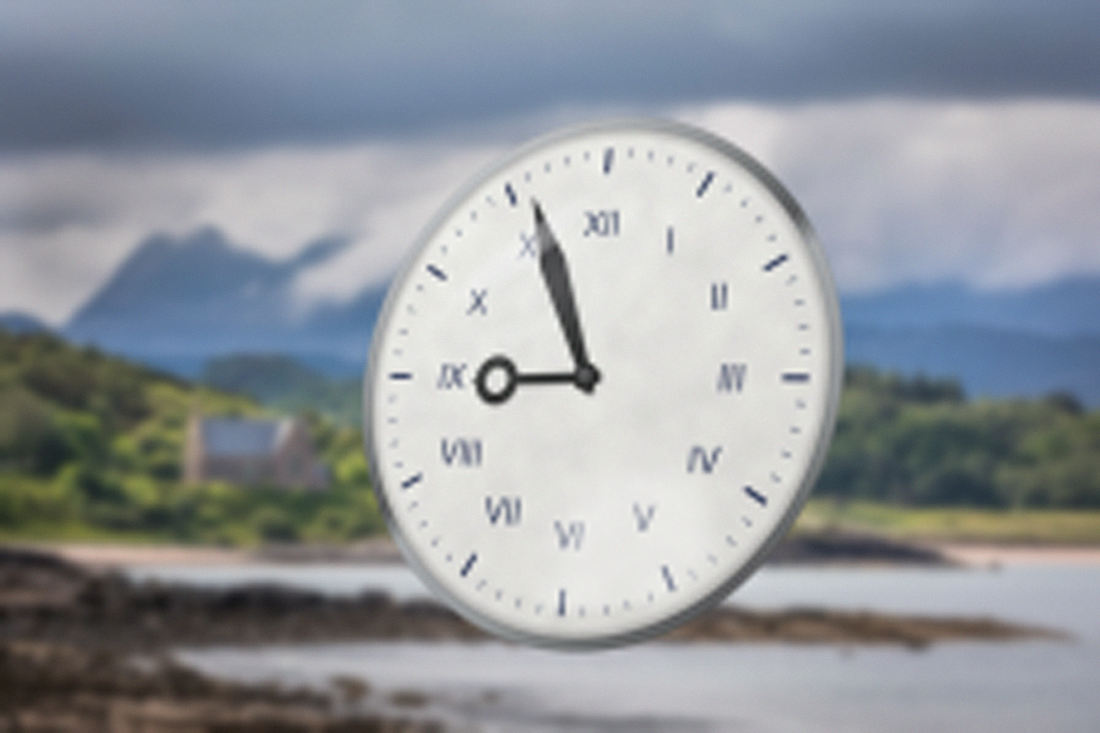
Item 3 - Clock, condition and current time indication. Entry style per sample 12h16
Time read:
8h56
